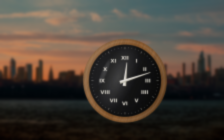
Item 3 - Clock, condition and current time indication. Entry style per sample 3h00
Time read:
12h12
